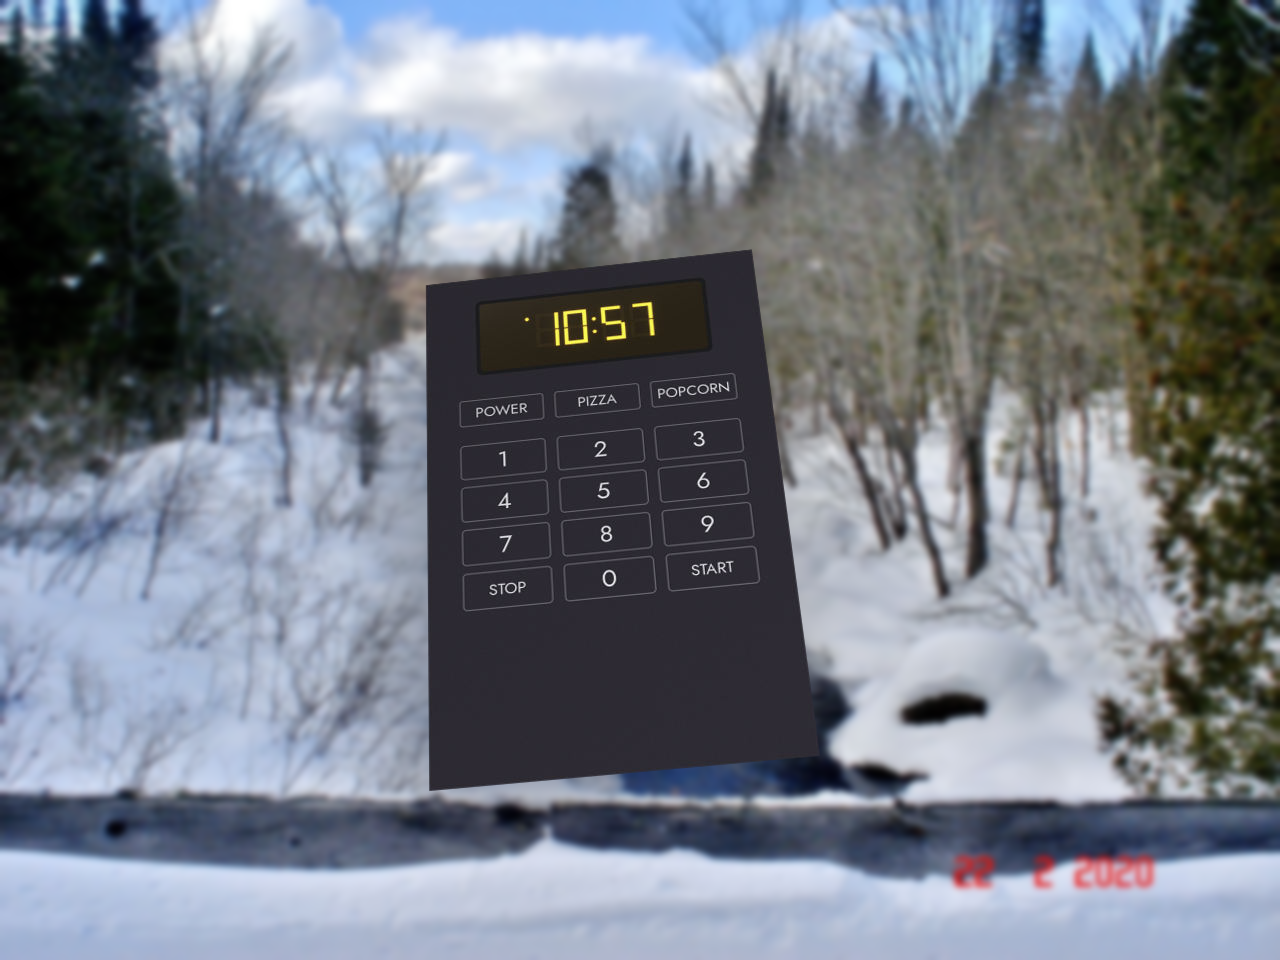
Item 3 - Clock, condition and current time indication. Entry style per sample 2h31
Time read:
10h57
